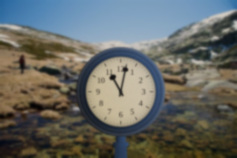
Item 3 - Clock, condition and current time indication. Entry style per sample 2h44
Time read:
11h02
